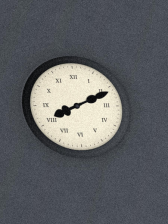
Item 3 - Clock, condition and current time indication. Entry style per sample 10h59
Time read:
8h11
